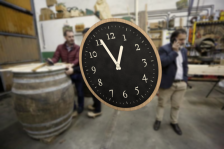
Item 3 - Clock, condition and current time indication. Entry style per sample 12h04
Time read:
12h56
